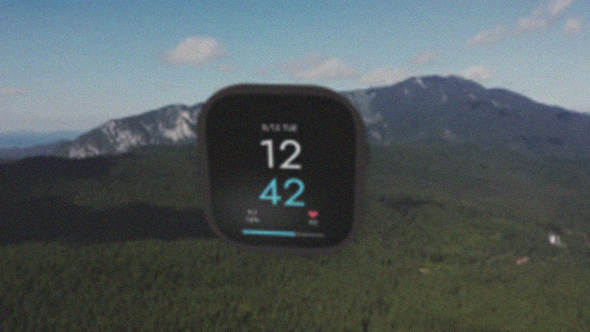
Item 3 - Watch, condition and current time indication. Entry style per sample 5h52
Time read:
12h42
